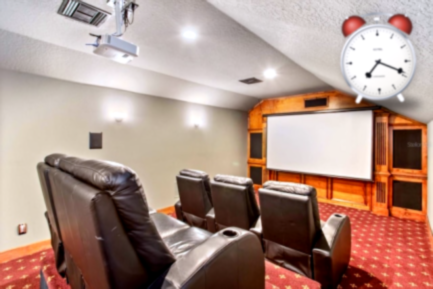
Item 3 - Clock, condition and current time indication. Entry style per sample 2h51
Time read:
7h19
